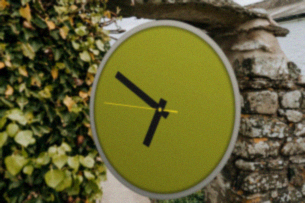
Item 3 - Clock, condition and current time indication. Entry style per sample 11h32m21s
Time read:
6h50m46s
